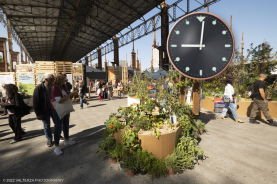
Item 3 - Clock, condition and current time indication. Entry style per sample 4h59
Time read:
9h01
